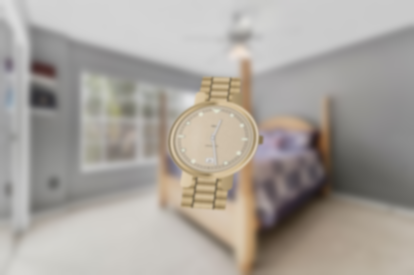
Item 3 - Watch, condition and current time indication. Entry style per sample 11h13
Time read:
12h28
